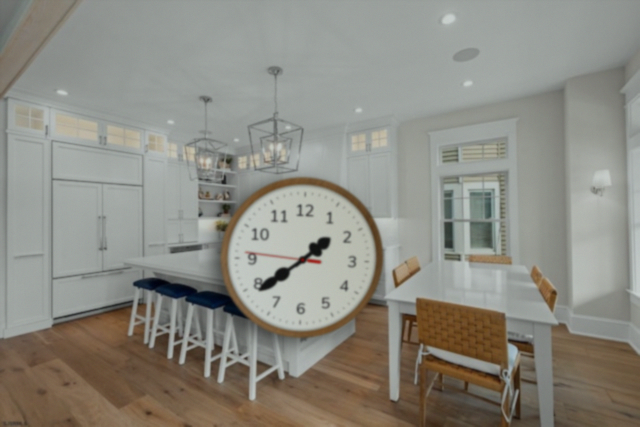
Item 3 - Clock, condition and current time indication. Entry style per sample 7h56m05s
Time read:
1h38m46s
